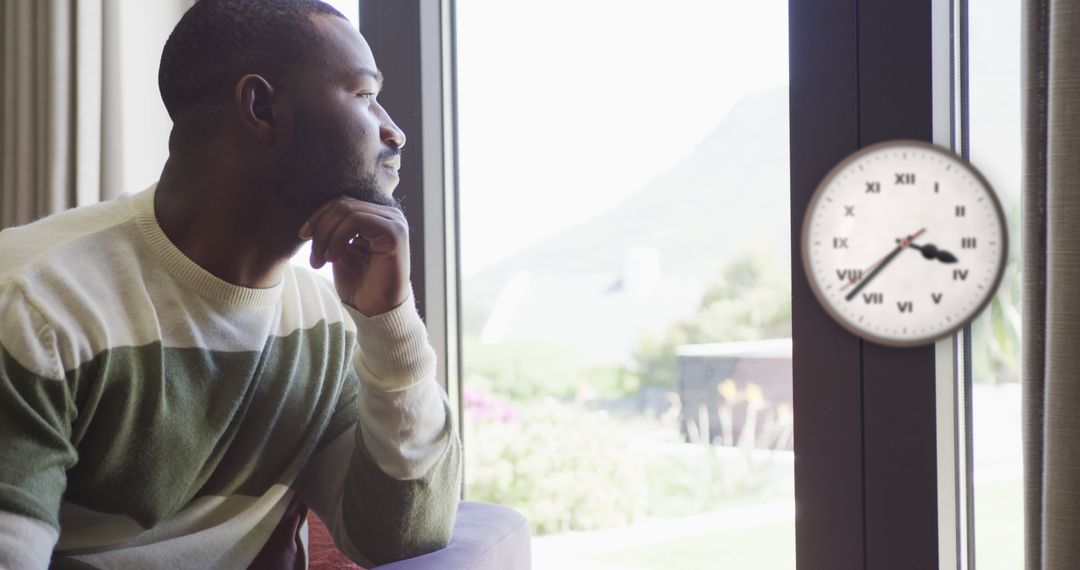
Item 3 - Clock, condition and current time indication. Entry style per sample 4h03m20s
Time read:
3h37m39s
